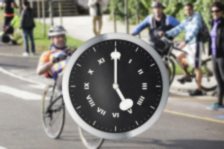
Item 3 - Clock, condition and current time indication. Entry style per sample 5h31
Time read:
5h00
